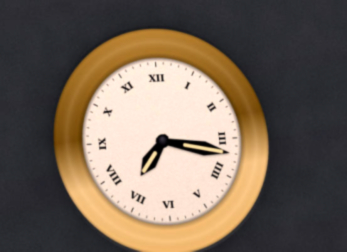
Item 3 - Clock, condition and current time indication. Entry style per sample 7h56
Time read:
7h17
